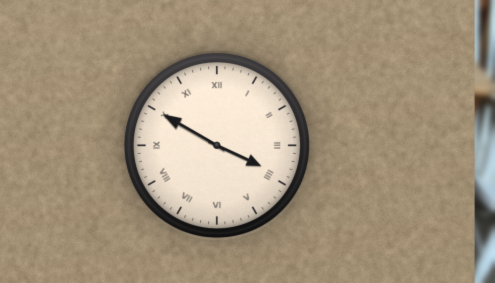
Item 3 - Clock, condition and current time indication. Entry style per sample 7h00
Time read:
3h50
